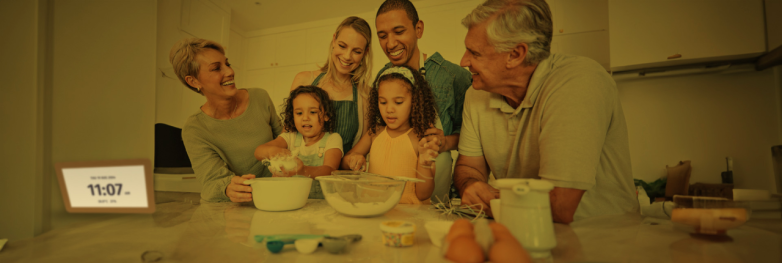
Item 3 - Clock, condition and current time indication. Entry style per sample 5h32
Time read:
11h07
